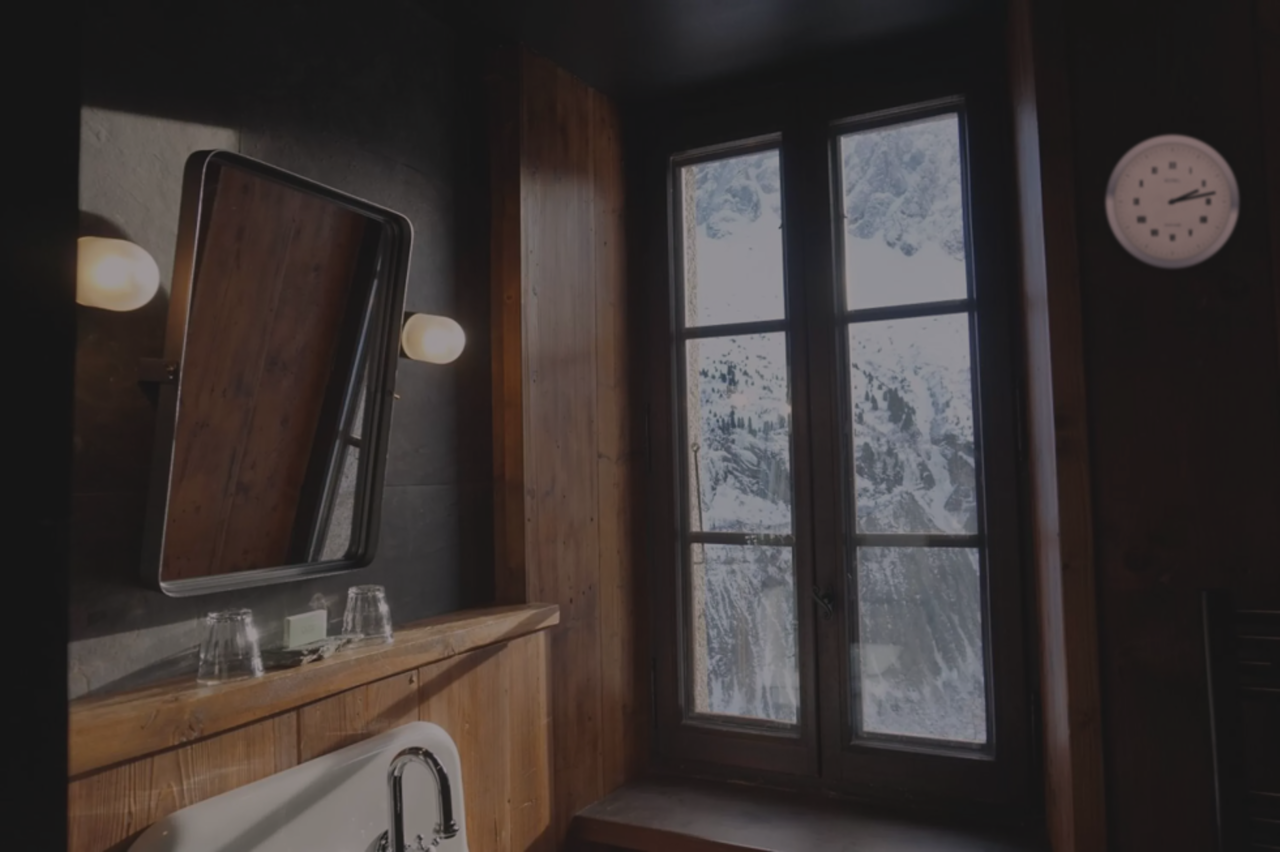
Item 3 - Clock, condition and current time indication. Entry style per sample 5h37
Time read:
2h13
